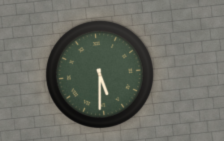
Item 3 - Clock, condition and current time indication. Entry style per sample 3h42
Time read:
5h31
